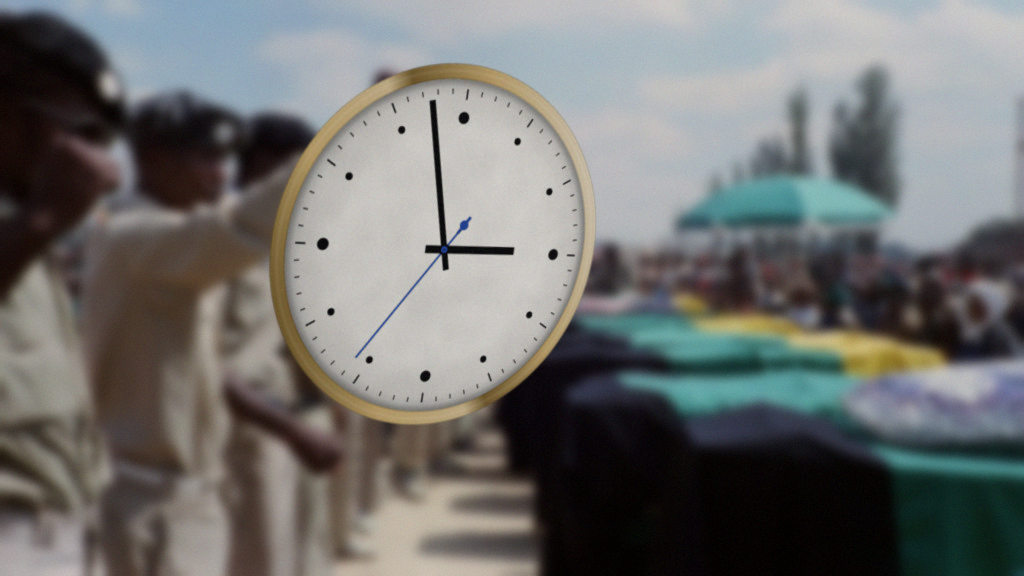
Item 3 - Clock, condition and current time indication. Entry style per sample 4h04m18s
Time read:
2h57m36s
